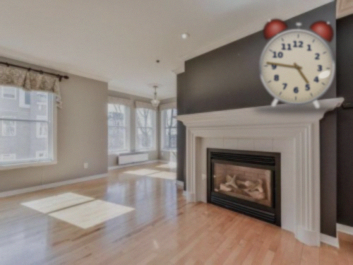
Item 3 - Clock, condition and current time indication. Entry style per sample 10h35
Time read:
4h46
